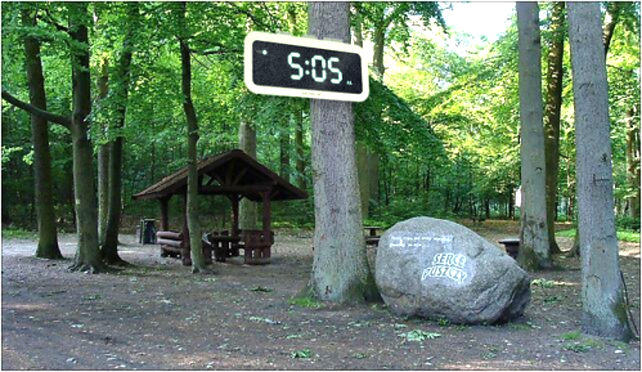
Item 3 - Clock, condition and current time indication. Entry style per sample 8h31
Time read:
5h05
